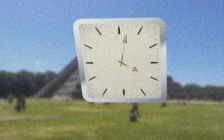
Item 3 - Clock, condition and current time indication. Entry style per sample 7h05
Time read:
4h02
